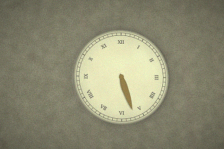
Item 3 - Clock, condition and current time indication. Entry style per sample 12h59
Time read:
5h27
